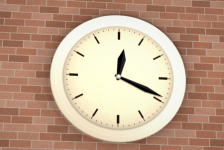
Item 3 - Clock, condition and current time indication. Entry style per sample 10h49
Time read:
12h19
